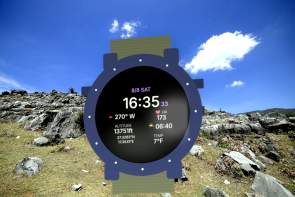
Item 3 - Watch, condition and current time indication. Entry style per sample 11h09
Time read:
16h35
